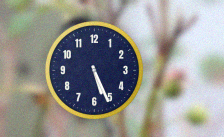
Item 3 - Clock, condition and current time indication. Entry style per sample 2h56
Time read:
5h26
